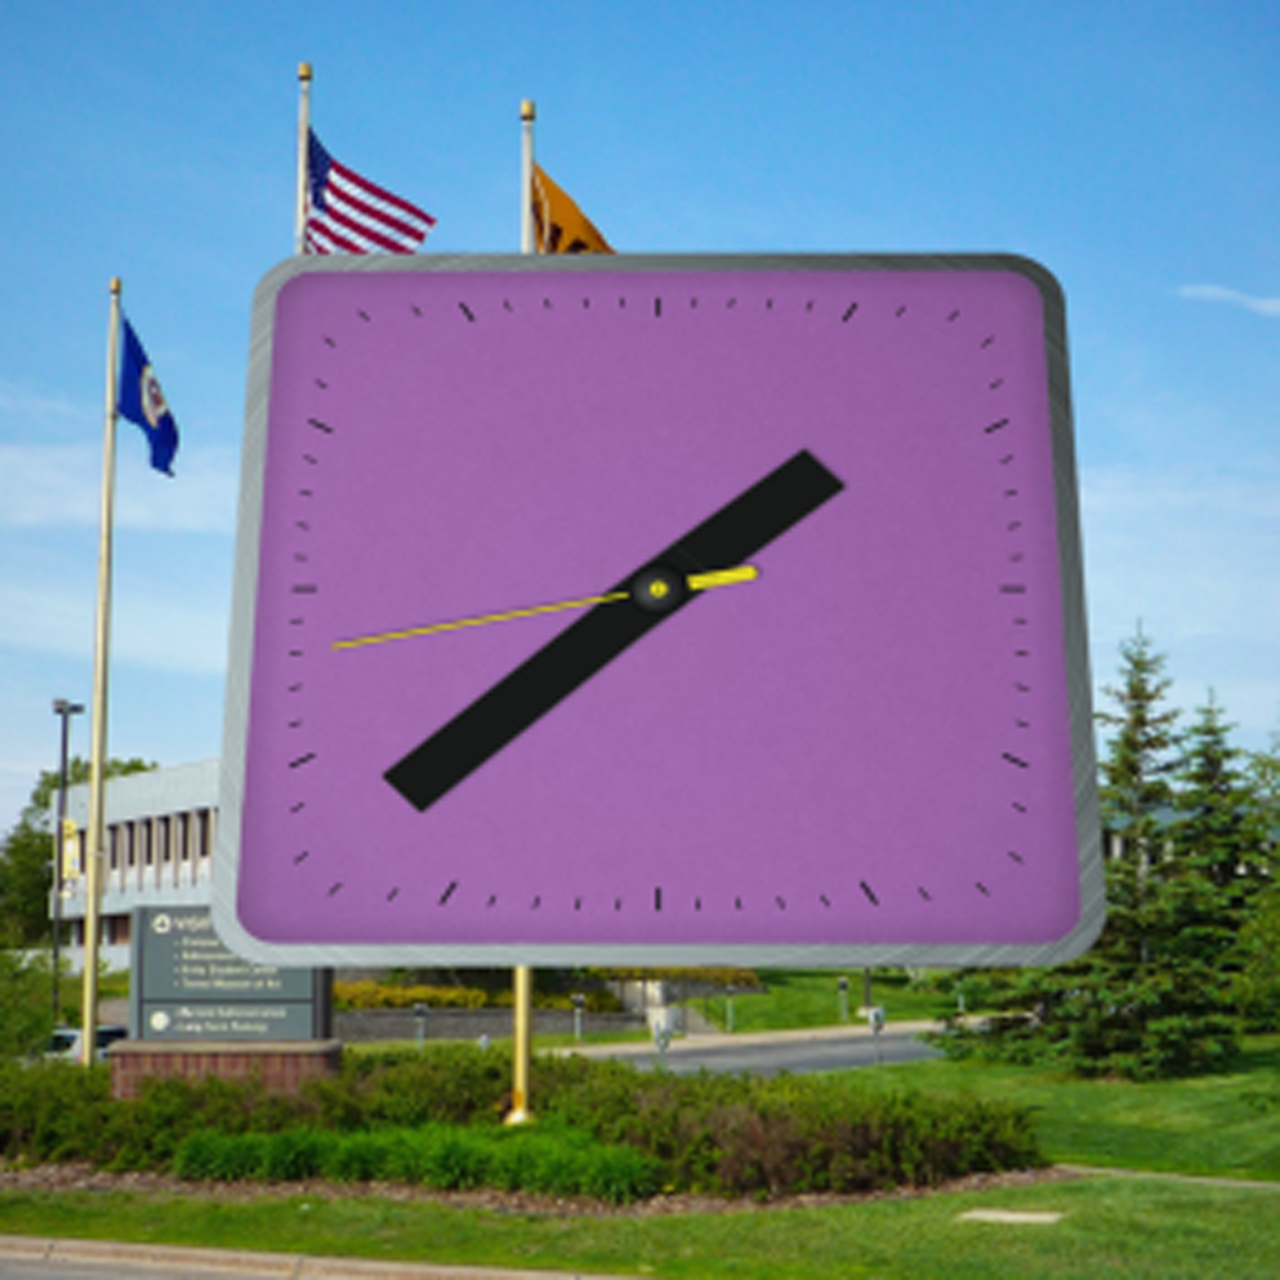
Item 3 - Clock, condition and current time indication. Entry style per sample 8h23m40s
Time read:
1h37m43s
